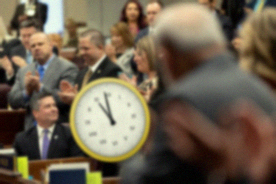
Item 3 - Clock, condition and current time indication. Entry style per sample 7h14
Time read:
10h59
